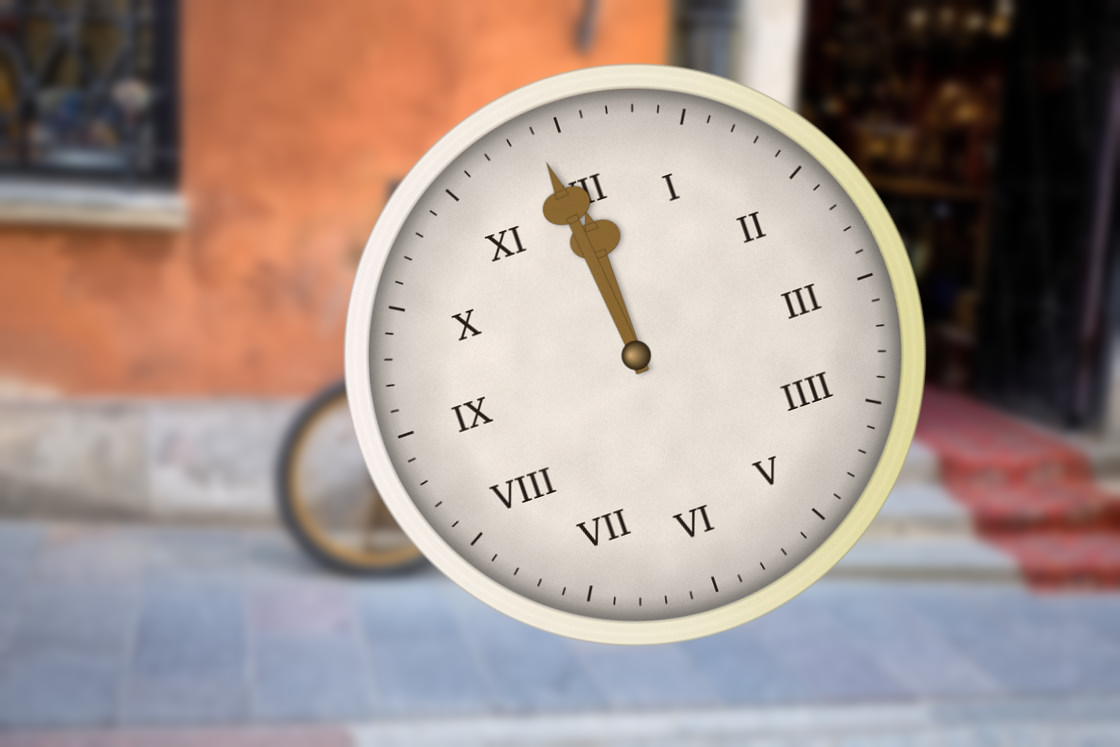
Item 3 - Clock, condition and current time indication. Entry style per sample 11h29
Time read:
11h59
